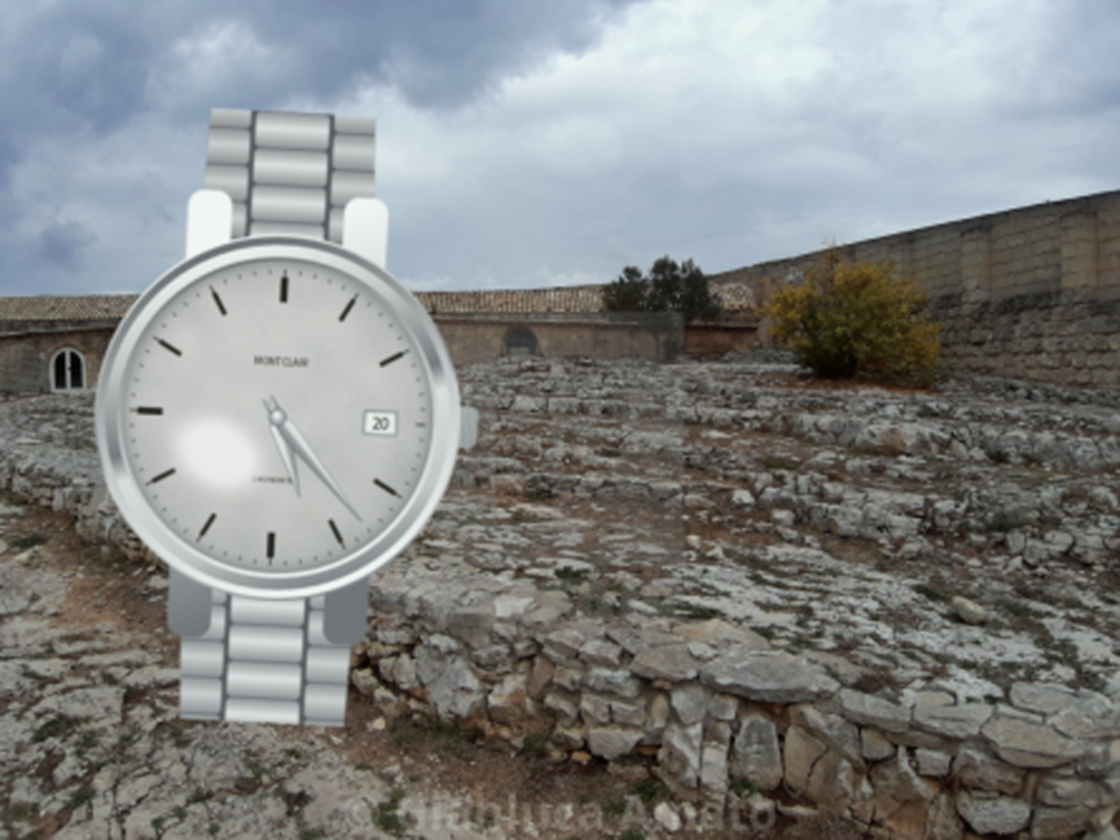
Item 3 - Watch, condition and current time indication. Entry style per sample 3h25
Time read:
5h23
